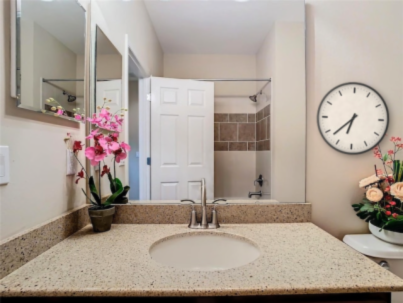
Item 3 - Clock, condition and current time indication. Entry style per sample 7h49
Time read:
6h38
